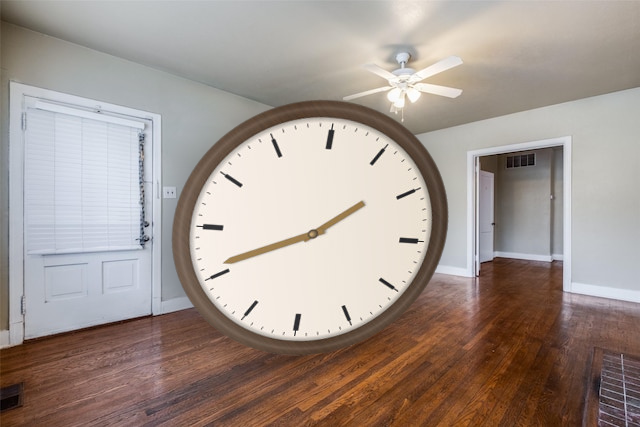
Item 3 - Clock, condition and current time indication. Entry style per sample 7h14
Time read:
1h41
